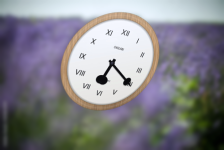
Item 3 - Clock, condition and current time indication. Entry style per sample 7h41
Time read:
6h20
